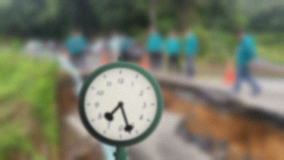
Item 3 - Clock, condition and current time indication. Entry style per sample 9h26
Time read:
7h27
